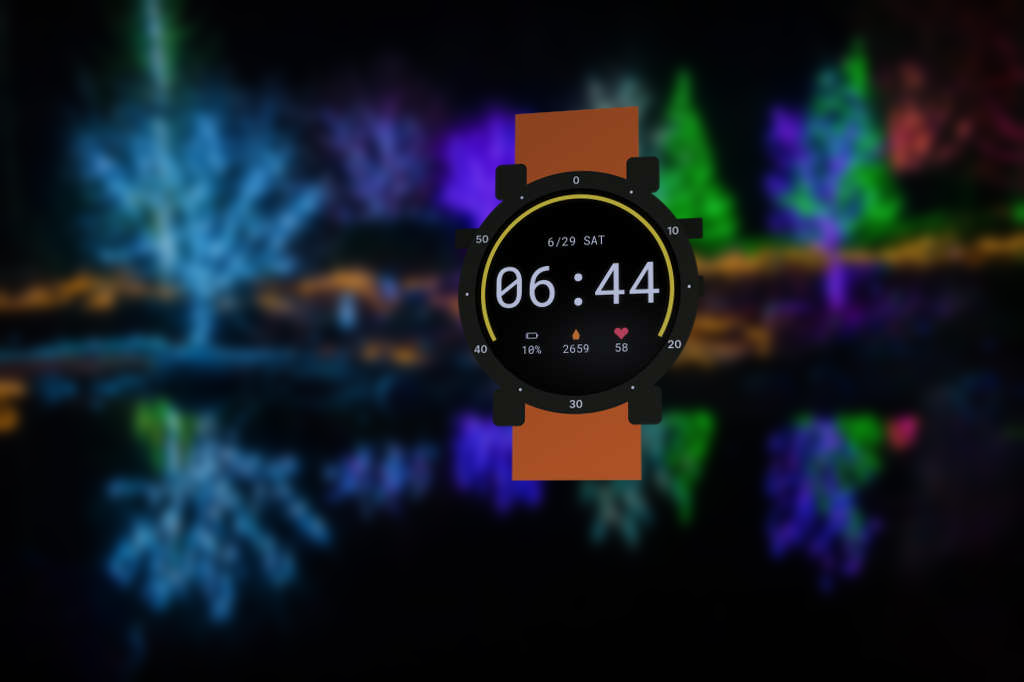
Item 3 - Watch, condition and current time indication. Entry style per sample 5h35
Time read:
6h44
